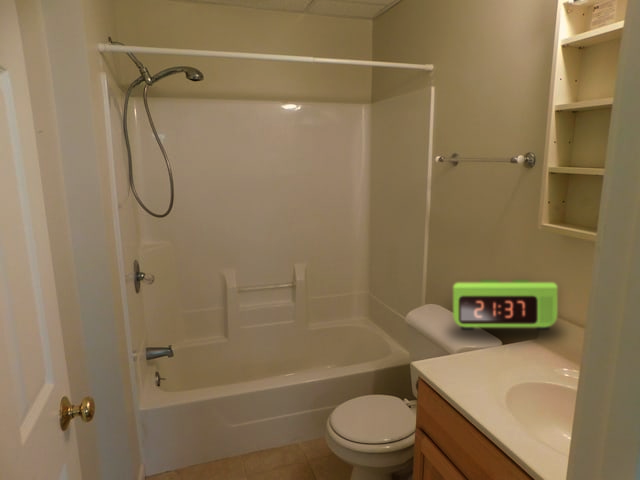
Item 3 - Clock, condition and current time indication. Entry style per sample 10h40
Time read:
21h37
